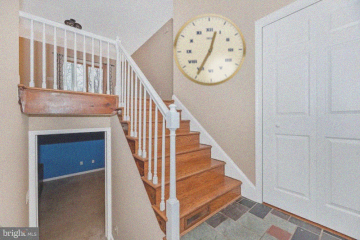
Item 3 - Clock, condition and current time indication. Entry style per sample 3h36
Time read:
12h35
